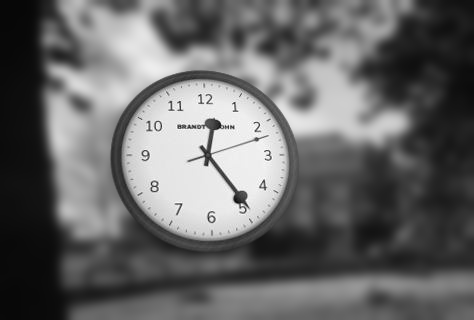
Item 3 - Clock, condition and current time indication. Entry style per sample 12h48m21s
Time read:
12h24m12s
